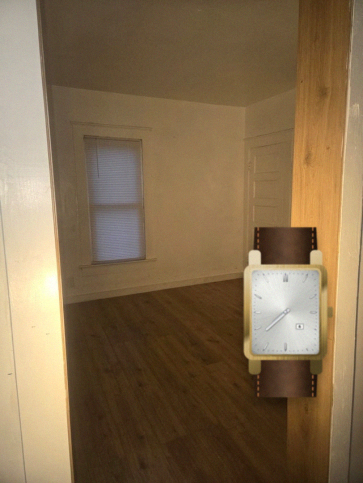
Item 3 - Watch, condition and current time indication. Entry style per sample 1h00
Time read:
7h38
